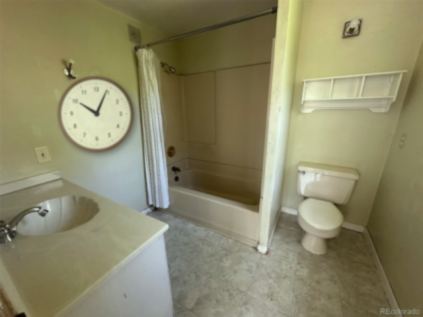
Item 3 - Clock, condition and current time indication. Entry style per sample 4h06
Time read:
10h04
